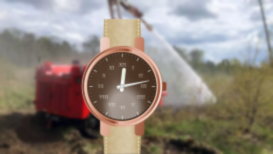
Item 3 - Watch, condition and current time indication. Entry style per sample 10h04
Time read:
12h13
